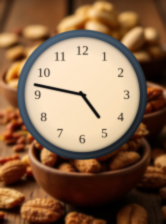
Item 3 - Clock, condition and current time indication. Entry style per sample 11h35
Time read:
4h47
